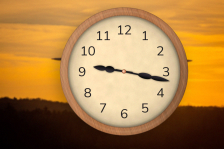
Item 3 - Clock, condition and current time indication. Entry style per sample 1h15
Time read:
9h17
